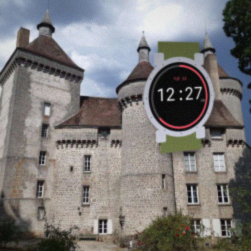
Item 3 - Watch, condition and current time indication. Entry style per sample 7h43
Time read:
12h27
